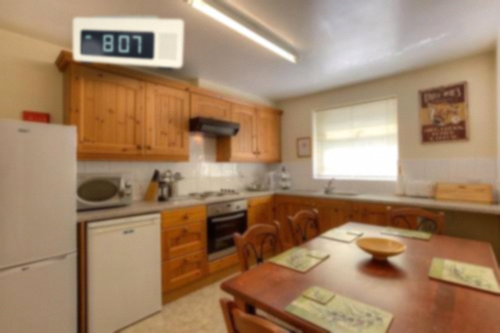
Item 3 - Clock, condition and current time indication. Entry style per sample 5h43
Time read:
8h07
